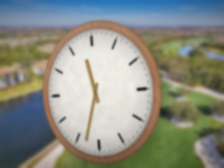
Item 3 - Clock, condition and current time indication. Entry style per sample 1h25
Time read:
11h33
